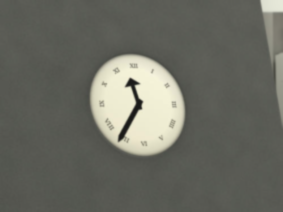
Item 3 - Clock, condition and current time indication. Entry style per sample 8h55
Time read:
11h36
